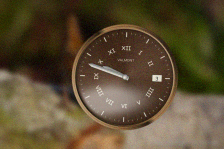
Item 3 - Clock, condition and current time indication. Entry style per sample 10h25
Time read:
9h48
